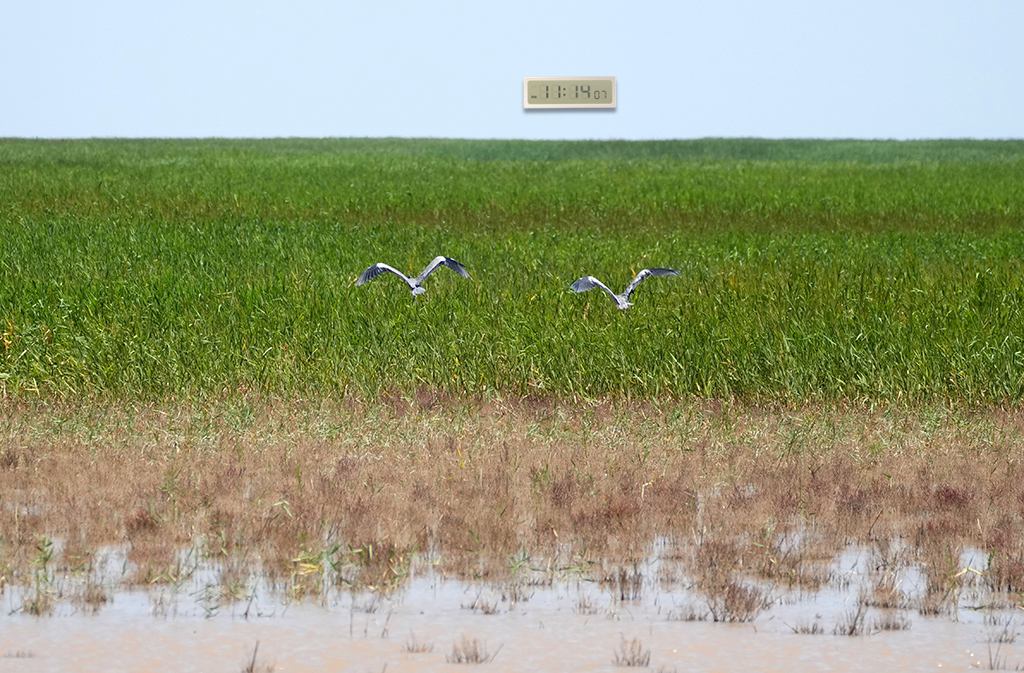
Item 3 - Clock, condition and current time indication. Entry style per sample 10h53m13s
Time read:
11h14m07s
